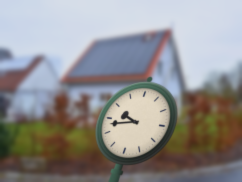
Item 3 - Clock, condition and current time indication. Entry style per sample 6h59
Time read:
9h43
